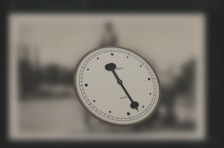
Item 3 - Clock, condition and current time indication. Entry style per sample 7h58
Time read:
11h27
